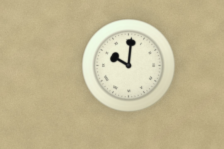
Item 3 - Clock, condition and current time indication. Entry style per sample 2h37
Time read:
10h01
